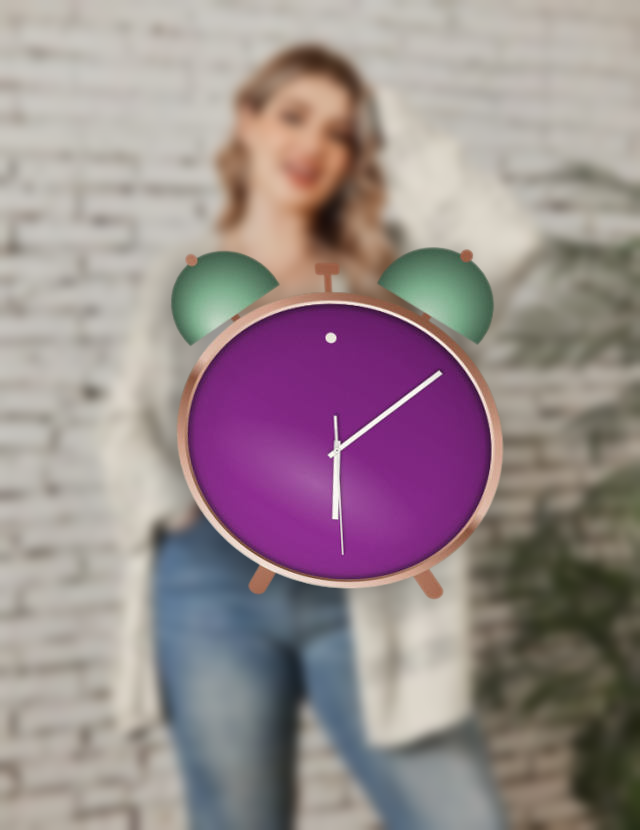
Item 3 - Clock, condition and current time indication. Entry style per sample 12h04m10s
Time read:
6h08m30s
